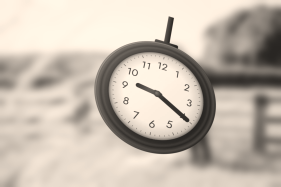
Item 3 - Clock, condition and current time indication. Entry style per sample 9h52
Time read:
9h20
